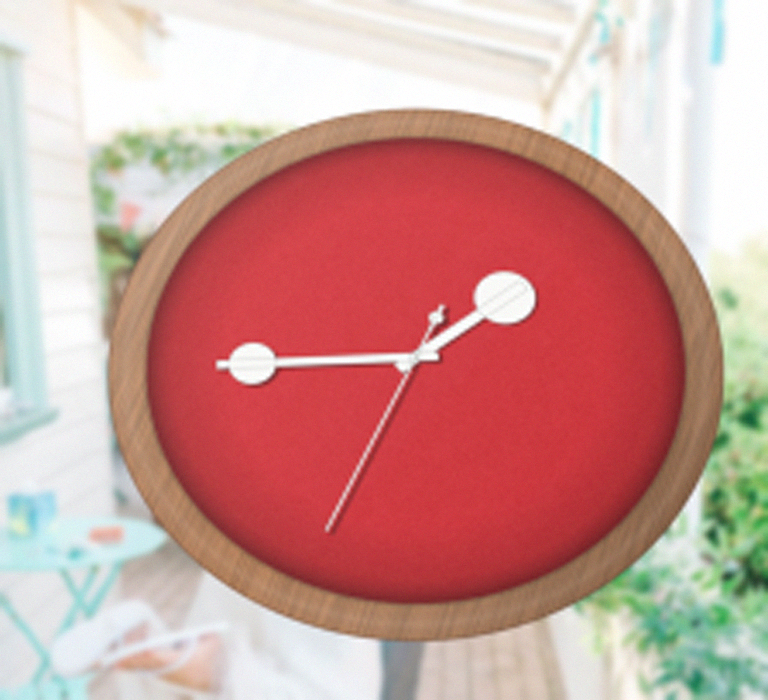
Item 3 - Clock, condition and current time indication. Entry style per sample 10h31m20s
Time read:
1h44m34s
